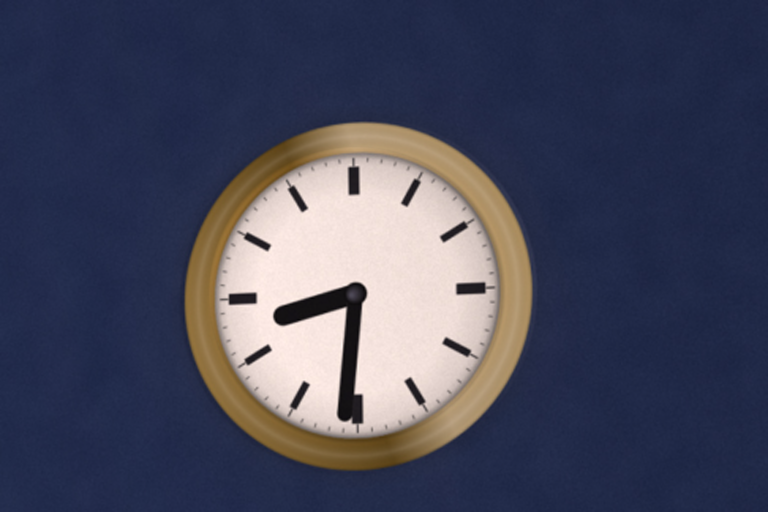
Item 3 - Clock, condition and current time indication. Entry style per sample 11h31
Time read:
8h31
